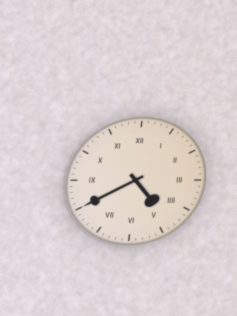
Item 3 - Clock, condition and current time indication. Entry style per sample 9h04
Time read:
4h40
